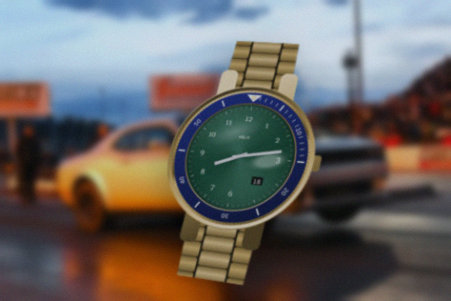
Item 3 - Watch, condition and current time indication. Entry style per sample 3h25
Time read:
8h13
